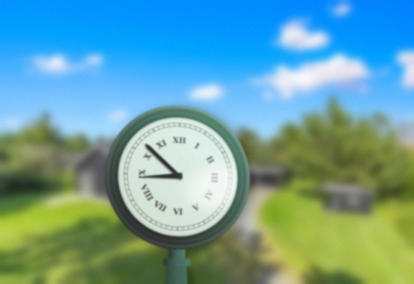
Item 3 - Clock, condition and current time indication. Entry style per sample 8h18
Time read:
8h52
